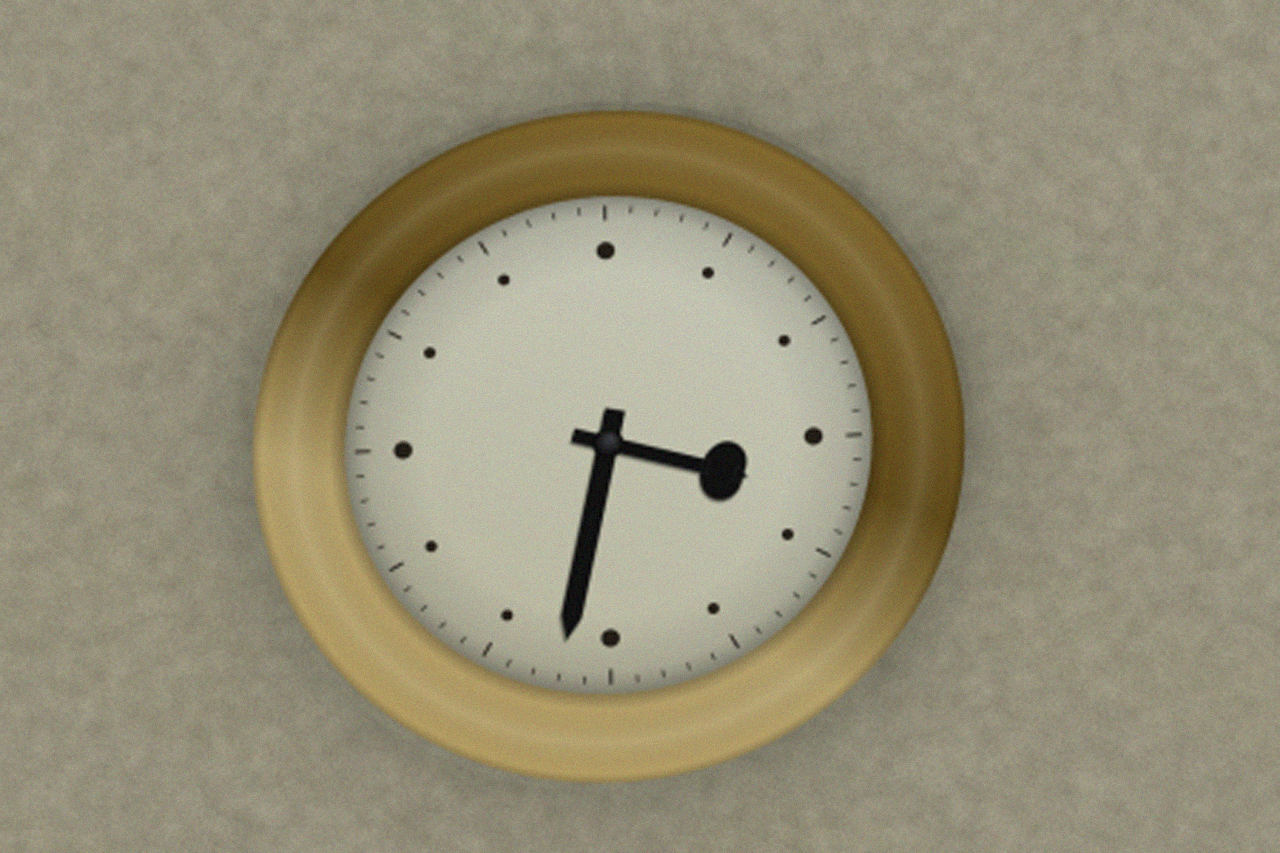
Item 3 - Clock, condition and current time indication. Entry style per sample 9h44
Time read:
3h32
